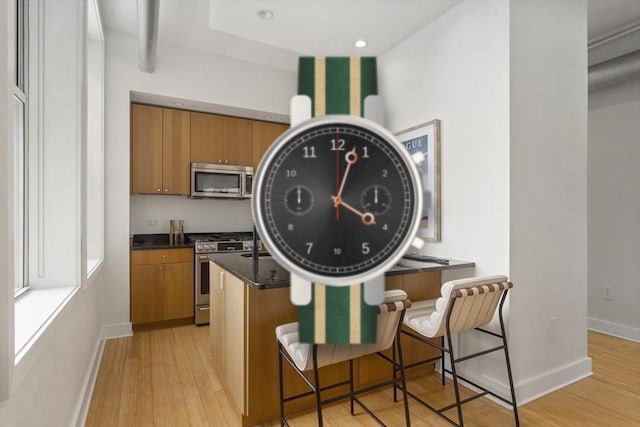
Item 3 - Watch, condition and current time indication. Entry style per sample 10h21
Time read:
4h03
